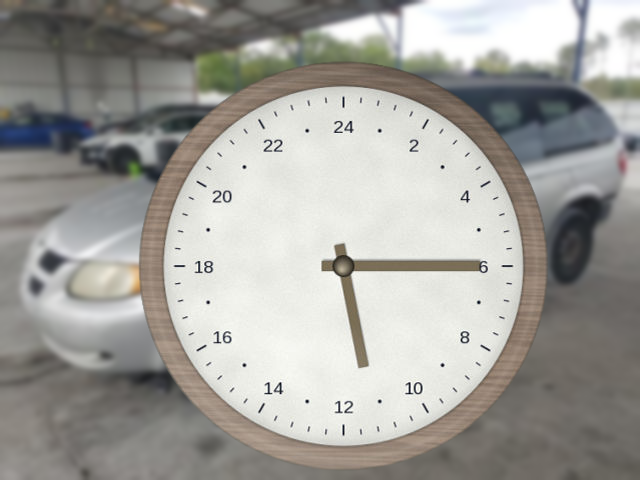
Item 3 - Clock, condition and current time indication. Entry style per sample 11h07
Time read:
11h15
